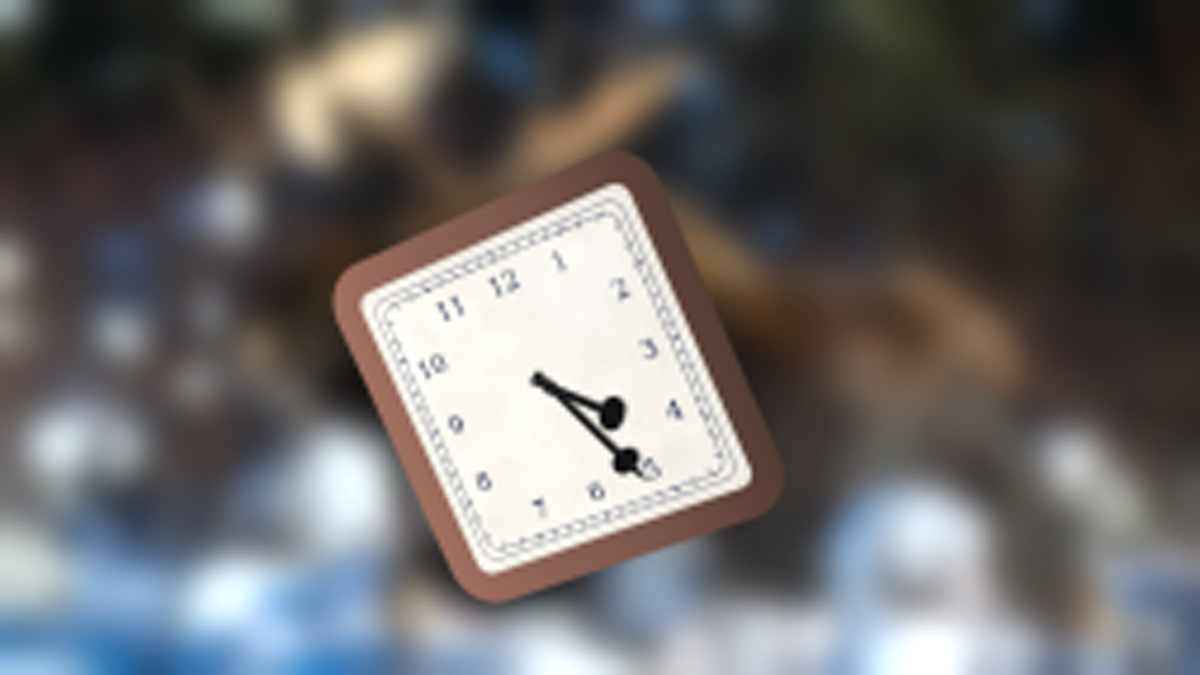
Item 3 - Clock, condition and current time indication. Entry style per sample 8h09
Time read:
4h26
